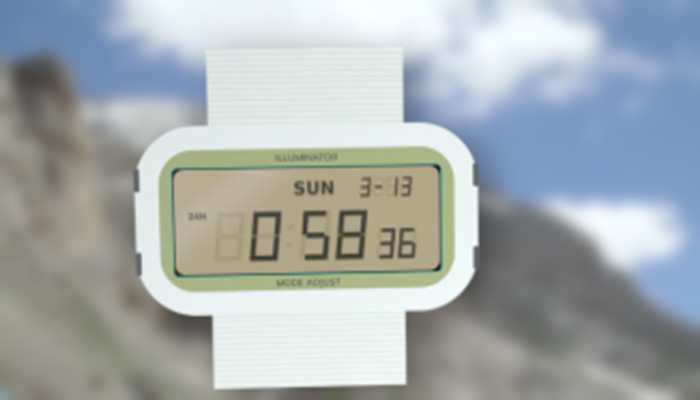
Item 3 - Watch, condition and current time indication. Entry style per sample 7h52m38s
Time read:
0h58m36s
